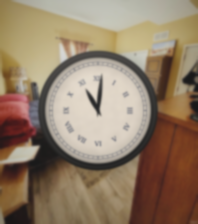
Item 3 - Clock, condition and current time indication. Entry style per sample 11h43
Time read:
11h01
